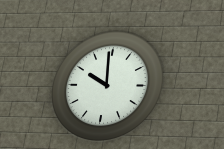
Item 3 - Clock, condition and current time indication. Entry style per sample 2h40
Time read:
9h59
